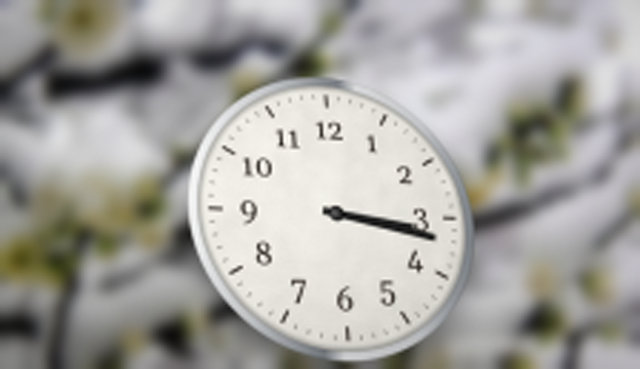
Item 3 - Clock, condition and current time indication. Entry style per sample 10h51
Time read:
3h17
